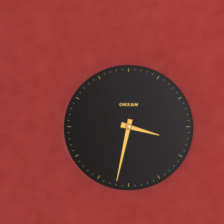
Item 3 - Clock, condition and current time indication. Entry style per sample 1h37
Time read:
3h32
